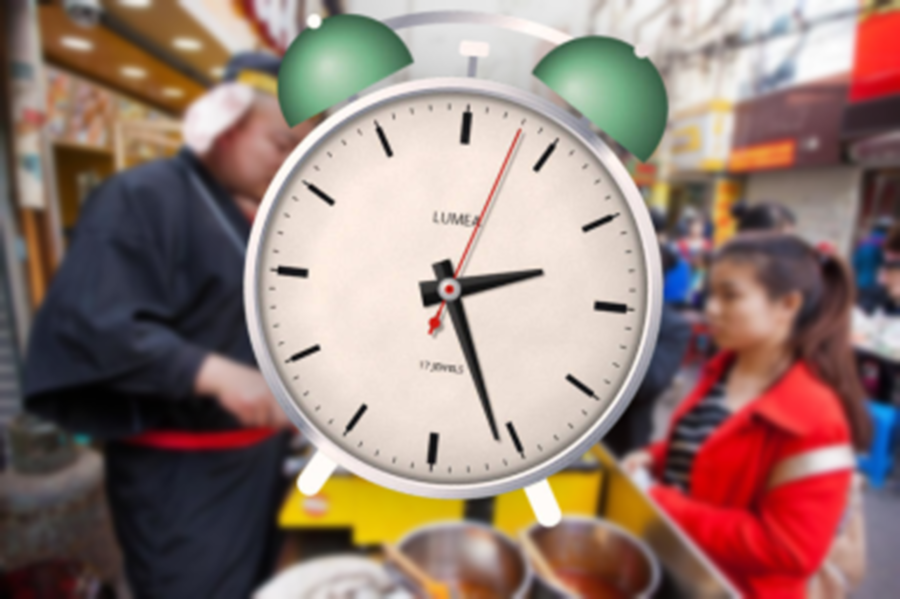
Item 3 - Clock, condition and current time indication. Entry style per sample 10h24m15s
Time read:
2h26m03s
